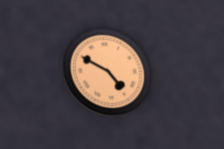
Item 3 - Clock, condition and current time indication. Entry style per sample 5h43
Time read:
4h50
